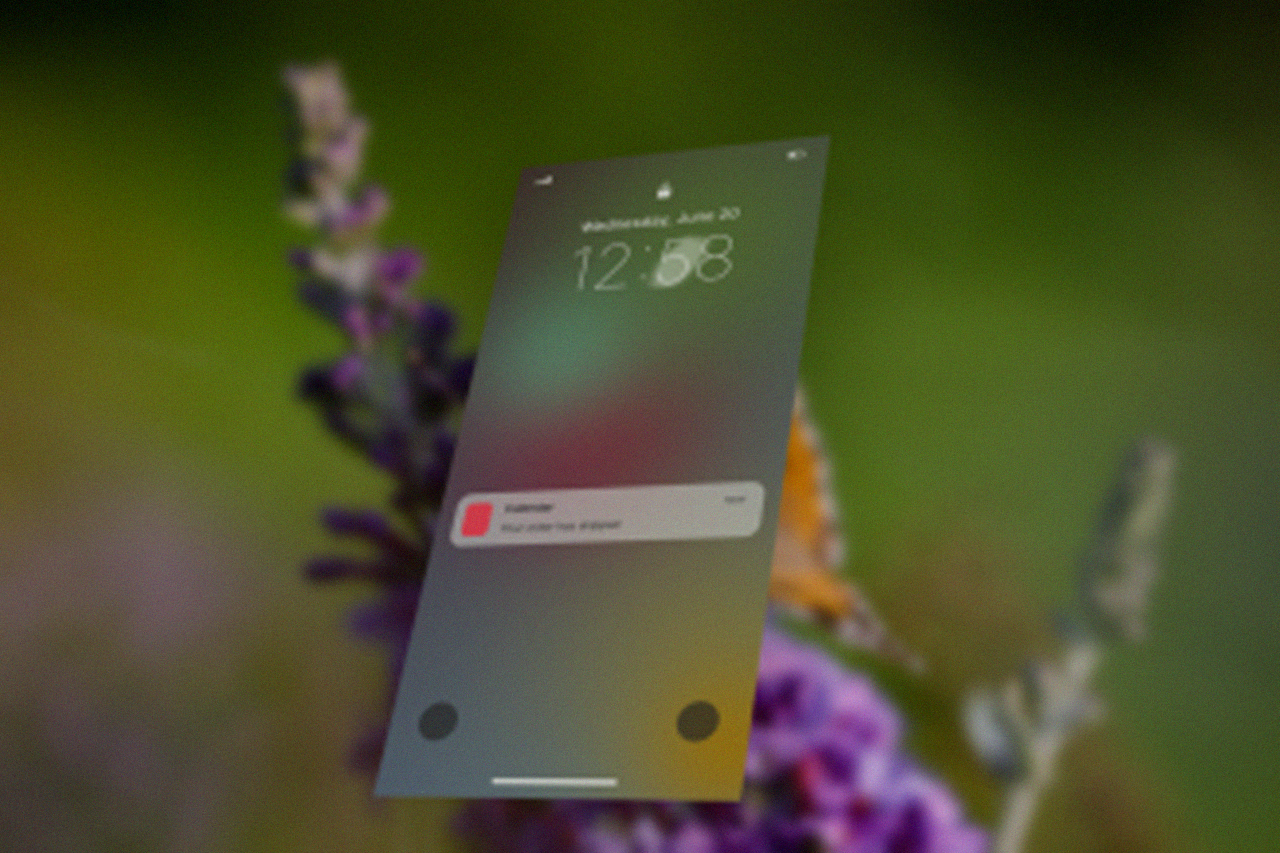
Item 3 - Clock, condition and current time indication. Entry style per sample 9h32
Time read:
12h58
